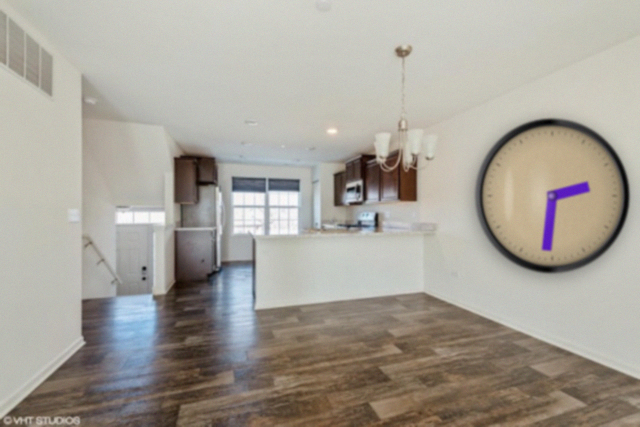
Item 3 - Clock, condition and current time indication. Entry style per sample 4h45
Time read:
2h31
